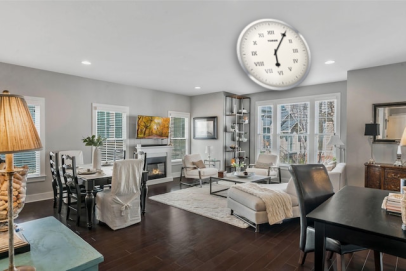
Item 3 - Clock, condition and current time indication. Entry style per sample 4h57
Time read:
6h06
